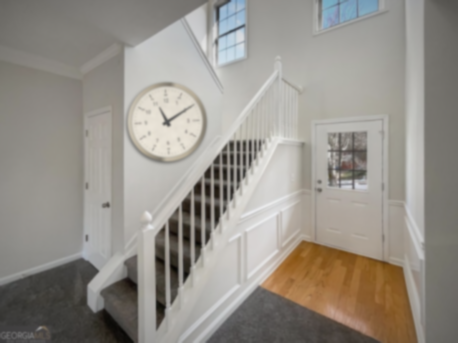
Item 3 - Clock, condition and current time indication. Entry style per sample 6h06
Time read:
11h10
